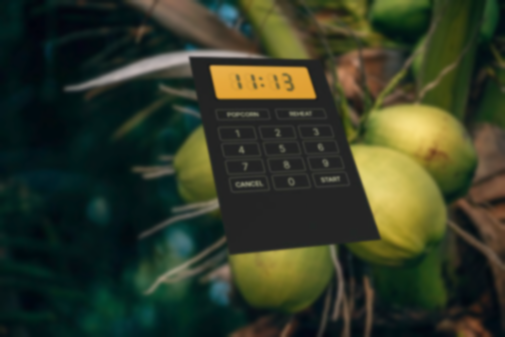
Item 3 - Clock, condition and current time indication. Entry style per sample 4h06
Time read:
11h13
